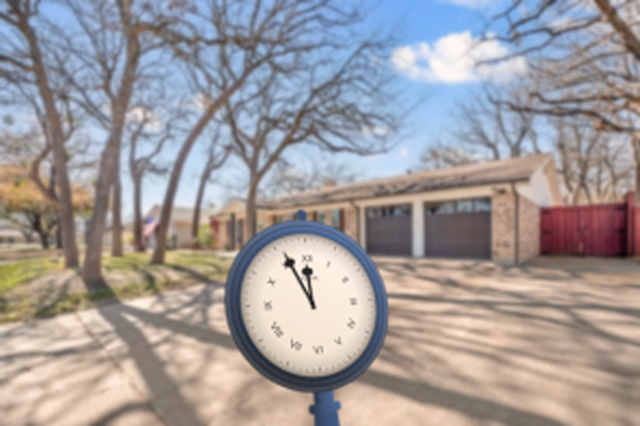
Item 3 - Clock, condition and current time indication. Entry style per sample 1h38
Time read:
11h56
